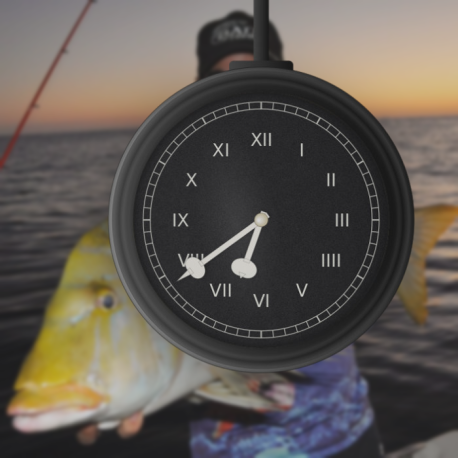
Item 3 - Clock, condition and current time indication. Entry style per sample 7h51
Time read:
6h39
